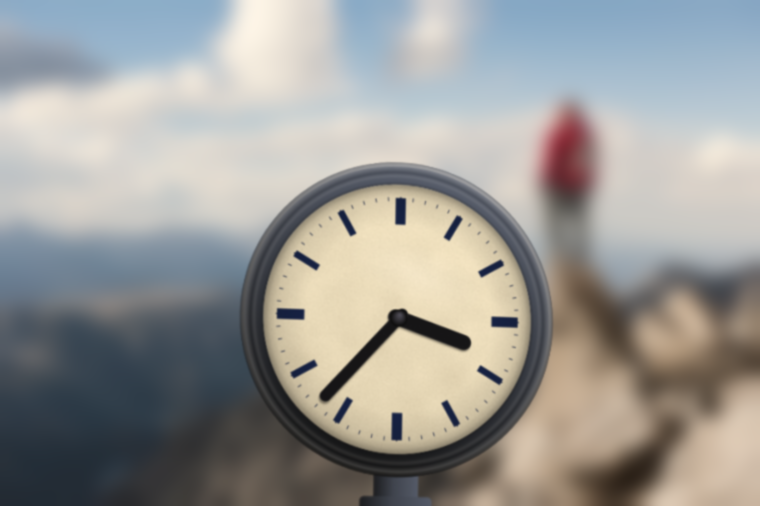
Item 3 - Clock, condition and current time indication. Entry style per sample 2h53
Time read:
3h37
